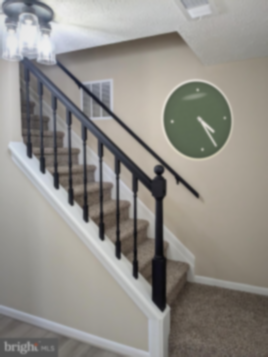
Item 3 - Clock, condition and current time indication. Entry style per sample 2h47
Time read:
4h25
